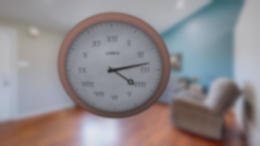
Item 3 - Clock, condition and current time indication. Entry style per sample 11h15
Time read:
4h13
